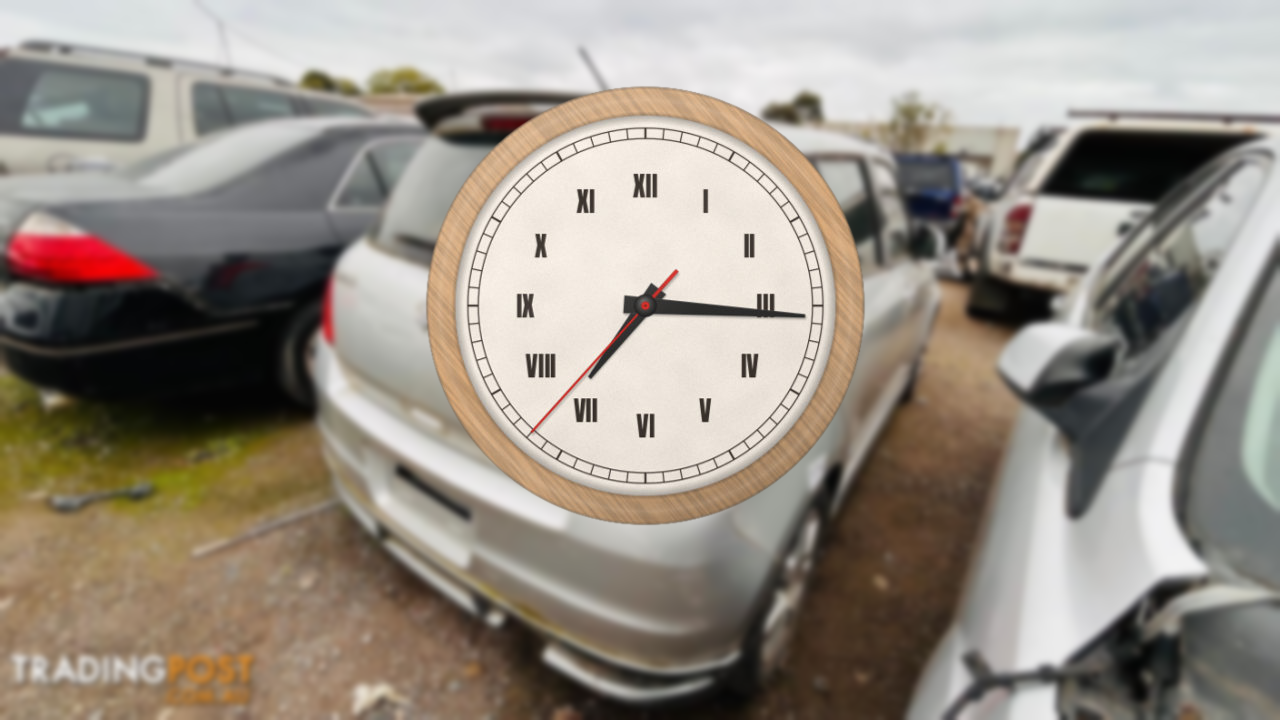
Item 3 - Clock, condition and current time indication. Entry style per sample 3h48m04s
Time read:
7h15m37s
